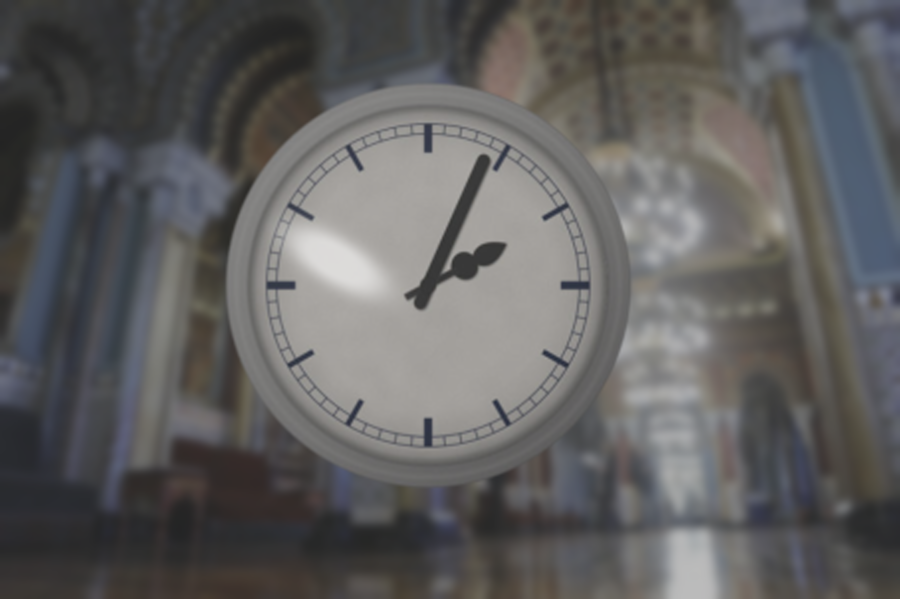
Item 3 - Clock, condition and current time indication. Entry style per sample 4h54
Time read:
2h04
